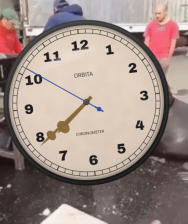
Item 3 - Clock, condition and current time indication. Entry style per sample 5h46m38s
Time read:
7h38m51s
